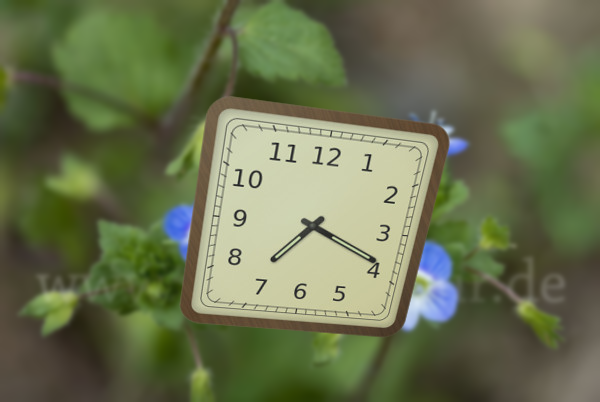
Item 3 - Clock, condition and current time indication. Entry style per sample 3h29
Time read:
7h19
